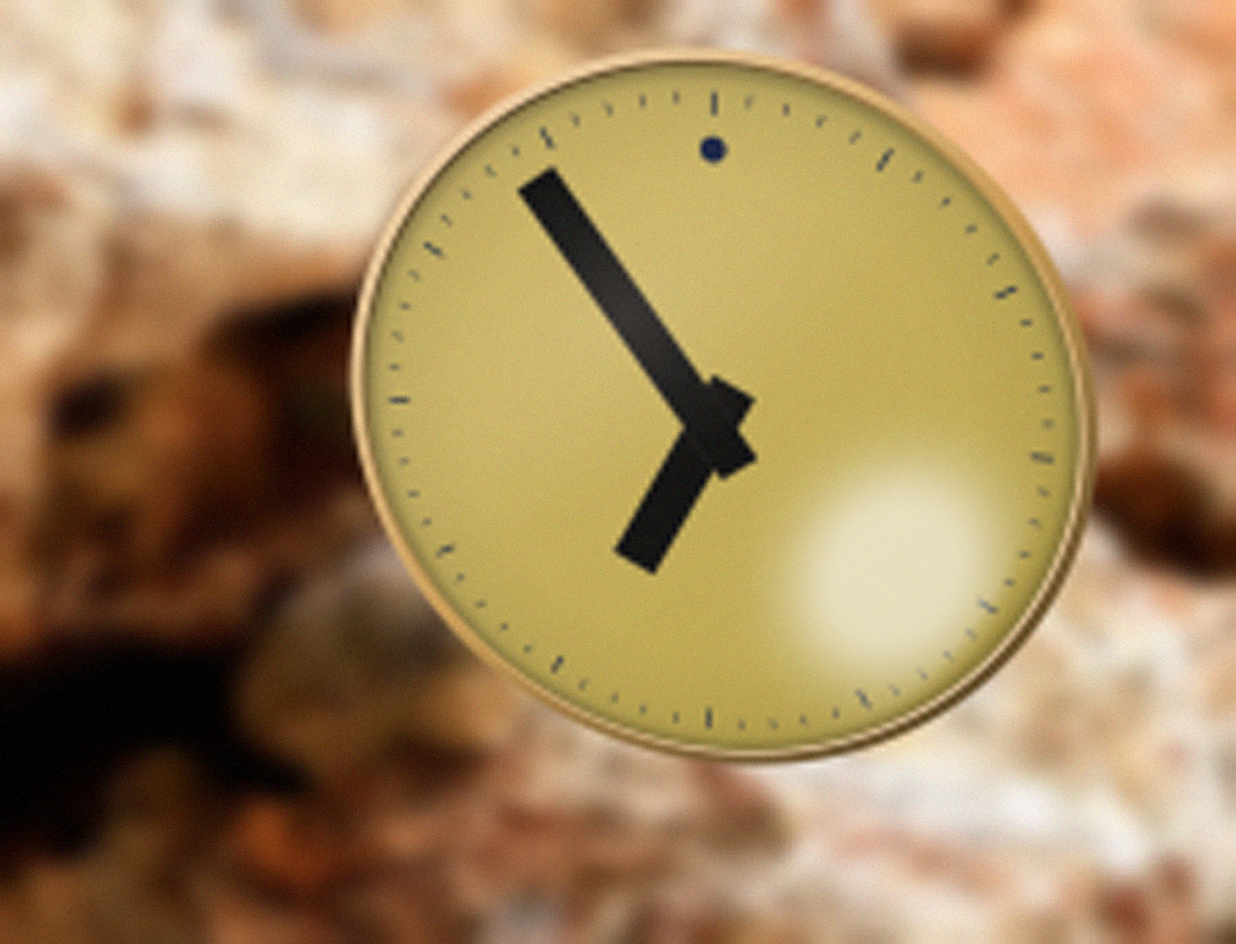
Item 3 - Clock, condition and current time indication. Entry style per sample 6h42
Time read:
6h54
